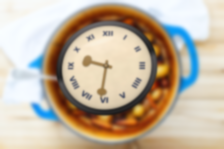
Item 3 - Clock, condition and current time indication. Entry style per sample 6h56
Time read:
9h31
